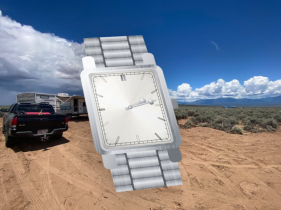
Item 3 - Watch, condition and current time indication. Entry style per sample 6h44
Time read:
2h13
